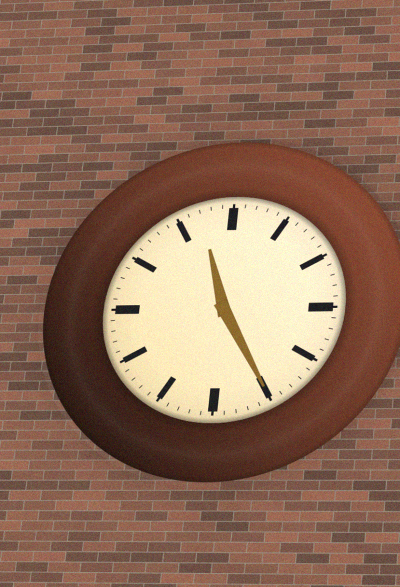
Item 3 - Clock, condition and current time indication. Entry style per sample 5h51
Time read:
11h25
